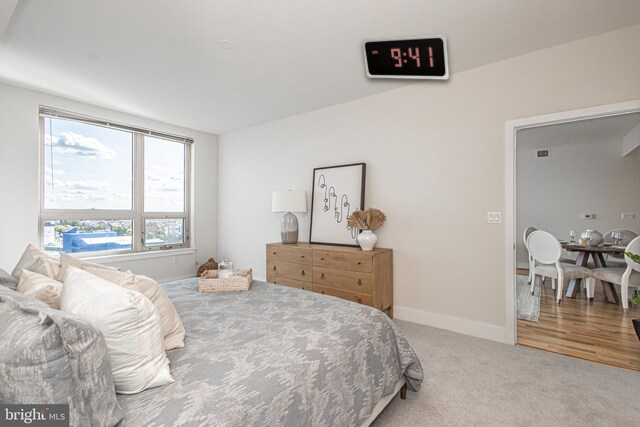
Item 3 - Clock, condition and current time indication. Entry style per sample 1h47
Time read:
9h41
